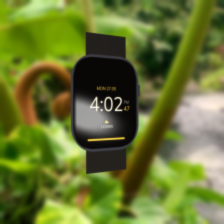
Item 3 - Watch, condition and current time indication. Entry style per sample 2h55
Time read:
4h02
